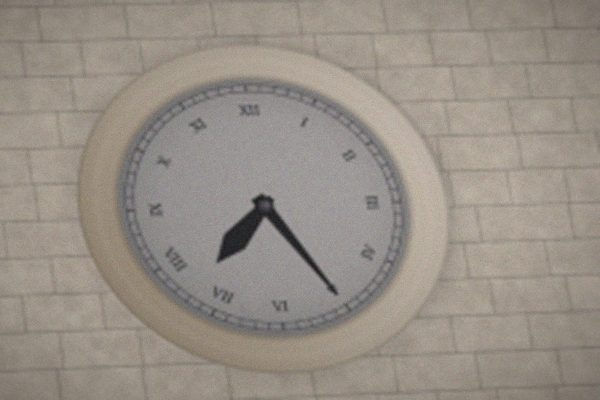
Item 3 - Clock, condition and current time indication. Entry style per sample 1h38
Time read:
7h25
